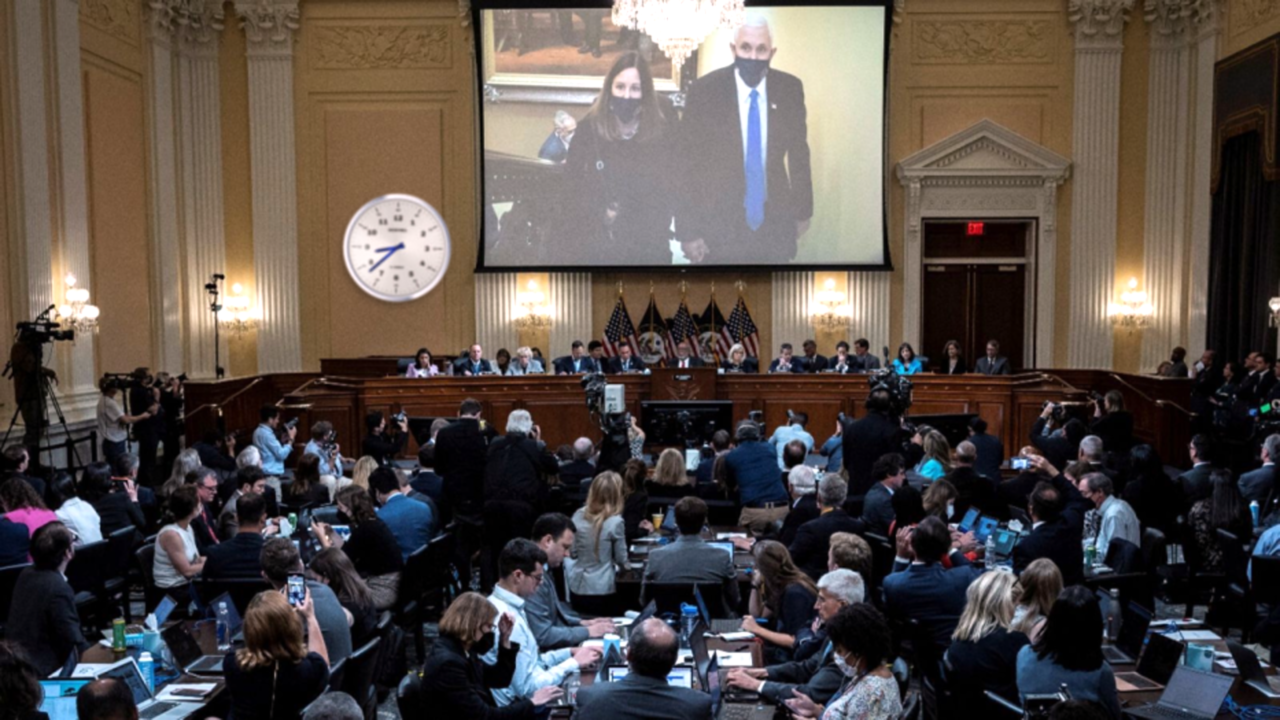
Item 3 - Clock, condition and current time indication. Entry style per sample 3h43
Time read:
8h38
